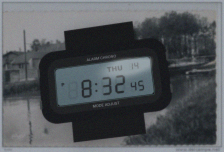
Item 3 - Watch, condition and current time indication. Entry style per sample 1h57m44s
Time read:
8h32m45s
